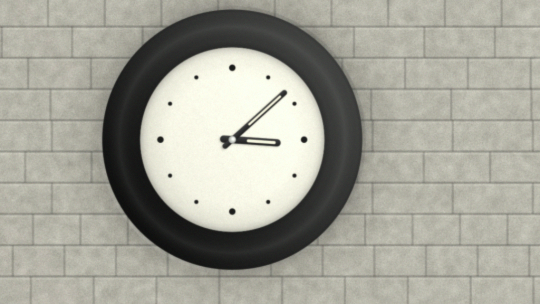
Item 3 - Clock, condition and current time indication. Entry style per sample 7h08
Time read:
3h08
